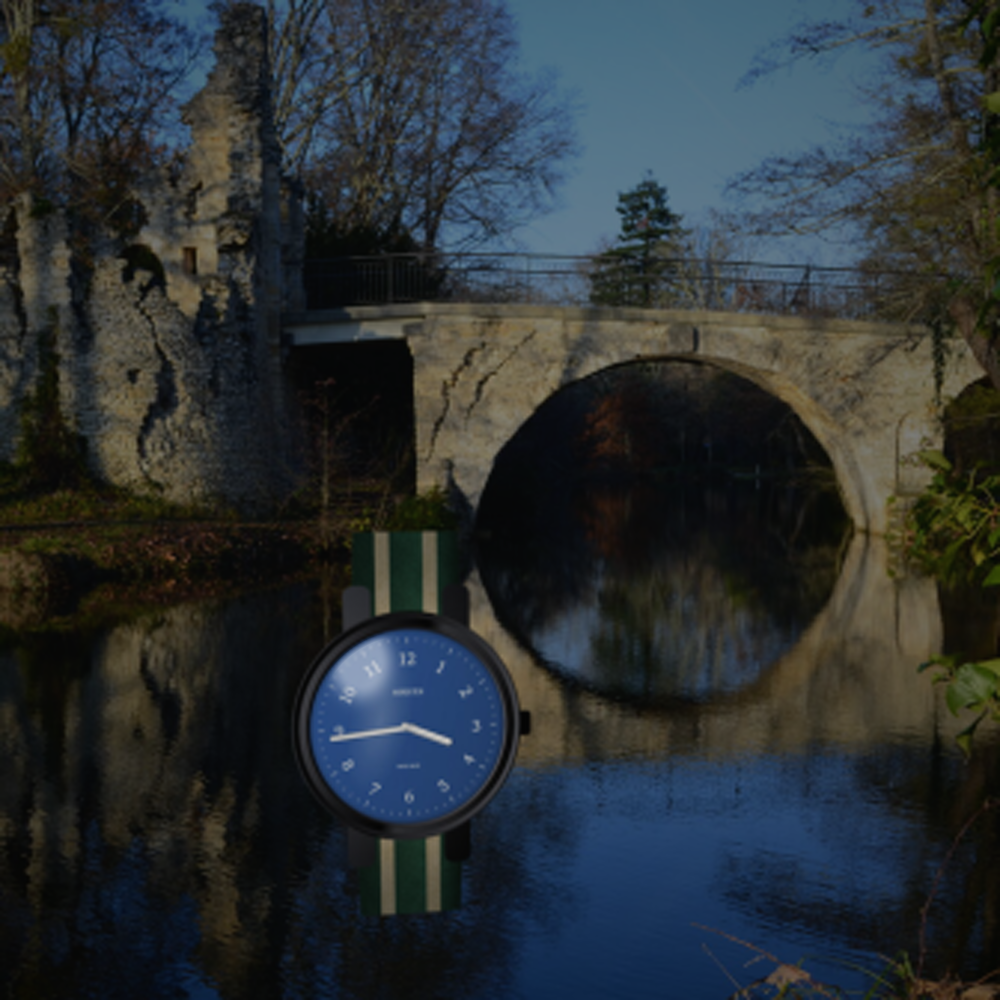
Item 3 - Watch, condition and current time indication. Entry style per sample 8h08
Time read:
3h44
